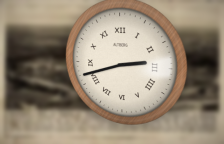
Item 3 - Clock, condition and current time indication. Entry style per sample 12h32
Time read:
2h42
